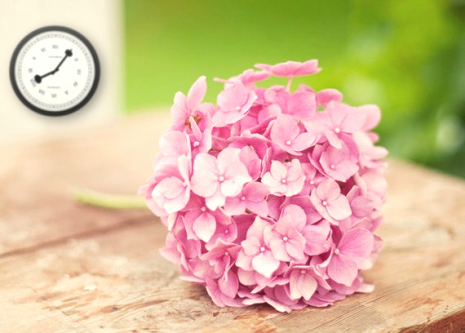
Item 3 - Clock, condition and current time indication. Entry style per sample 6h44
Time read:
8h06
